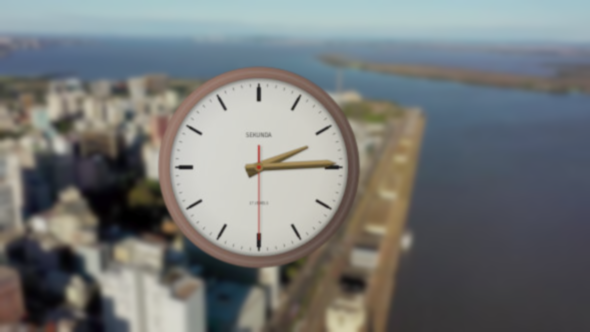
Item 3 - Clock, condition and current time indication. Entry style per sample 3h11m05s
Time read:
2h14m30s
